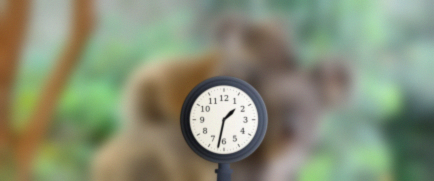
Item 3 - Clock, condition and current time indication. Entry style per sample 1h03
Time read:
1h32
